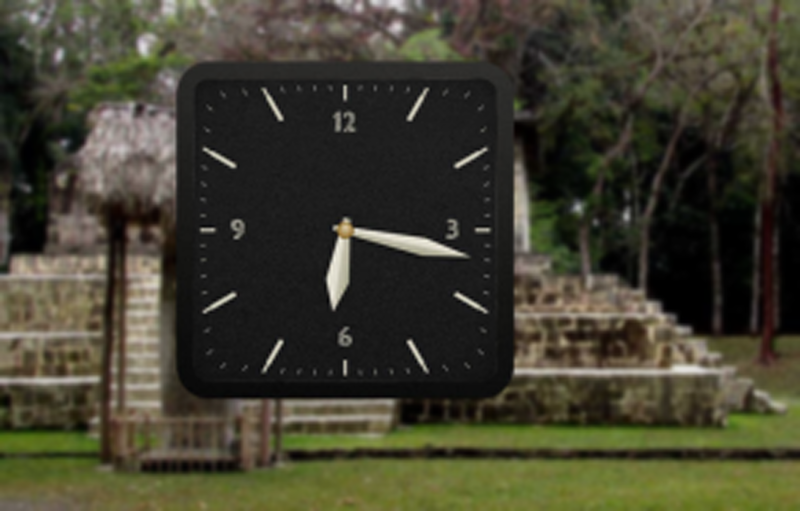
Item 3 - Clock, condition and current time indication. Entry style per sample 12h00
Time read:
6h17
